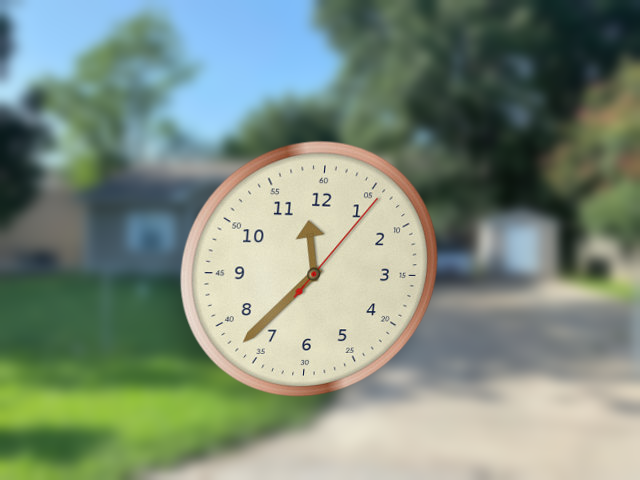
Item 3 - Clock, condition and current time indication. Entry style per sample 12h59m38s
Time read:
11h37m06s
